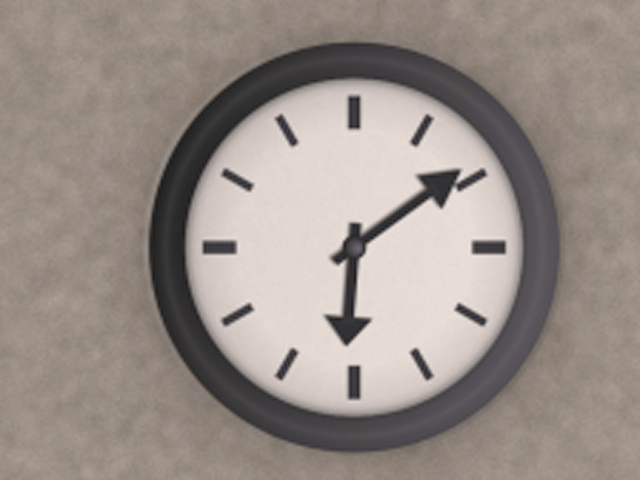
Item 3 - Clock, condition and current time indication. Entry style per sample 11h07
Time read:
6h09
